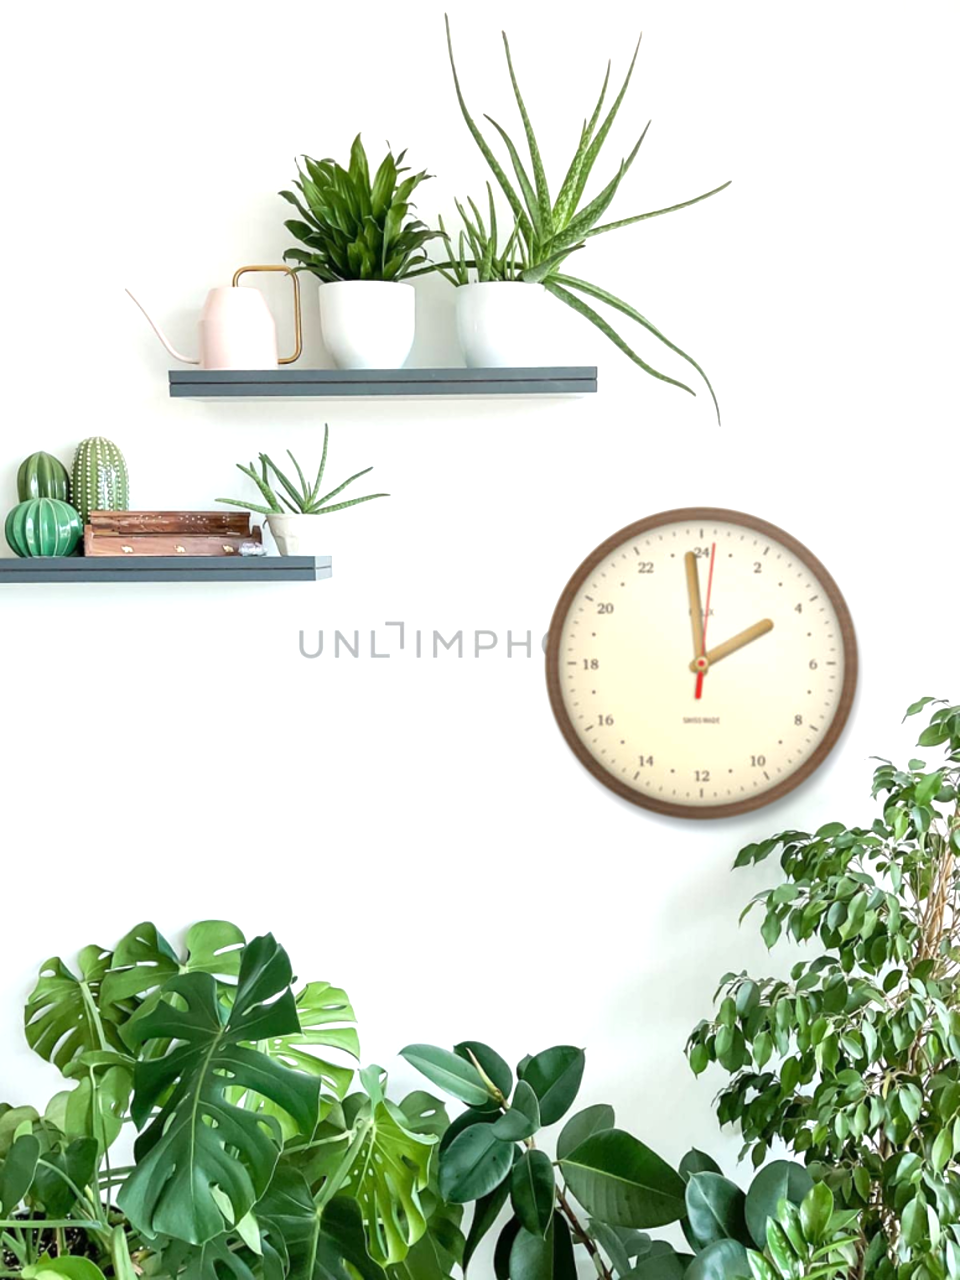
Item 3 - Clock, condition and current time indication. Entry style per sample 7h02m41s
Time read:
3h59m01s
